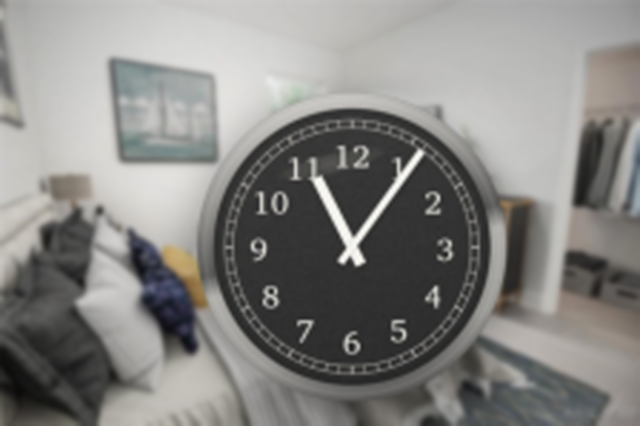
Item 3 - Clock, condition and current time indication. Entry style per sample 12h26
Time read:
11h06
